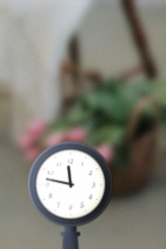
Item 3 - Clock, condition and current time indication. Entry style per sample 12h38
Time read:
11h47
